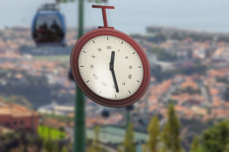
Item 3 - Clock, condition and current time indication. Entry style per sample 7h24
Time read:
12h29
